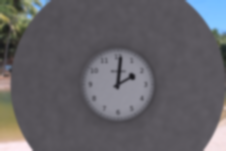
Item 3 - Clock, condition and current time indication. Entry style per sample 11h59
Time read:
2h01
